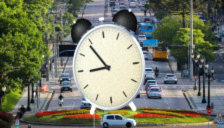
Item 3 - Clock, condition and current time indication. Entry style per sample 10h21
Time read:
8h54
